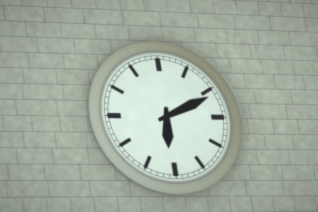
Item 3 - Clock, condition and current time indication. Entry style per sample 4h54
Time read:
6h11
